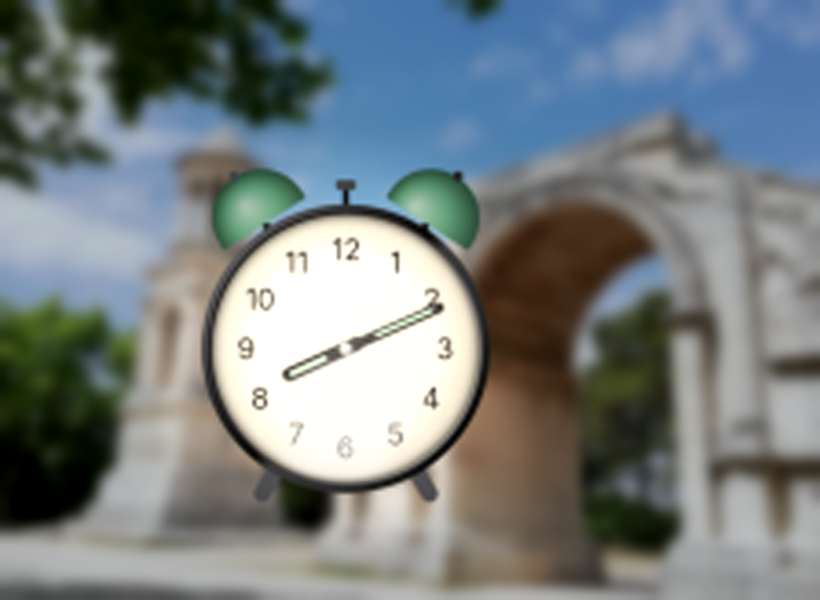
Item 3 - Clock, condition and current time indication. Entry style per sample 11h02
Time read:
8h11
